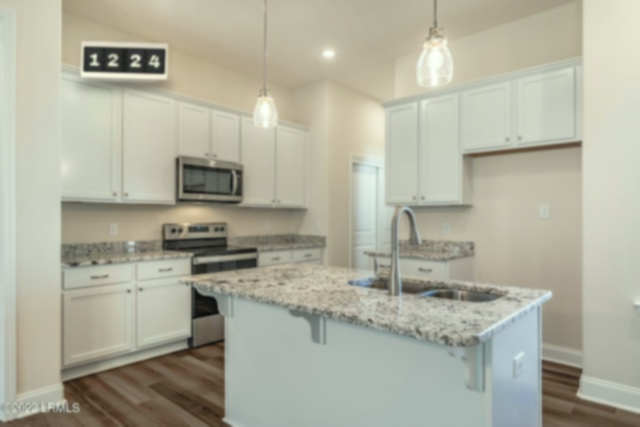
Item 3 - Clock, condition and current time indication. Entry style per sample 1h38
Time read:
12h24
